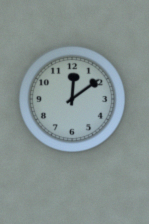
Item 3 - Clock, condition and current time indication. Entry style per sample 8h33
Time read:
12h09
